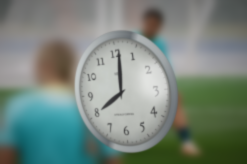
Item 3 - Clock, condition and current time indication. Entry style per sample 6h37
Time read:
8h01
